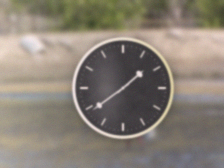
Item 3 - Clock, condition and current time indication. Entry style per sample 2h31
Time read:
1h39
